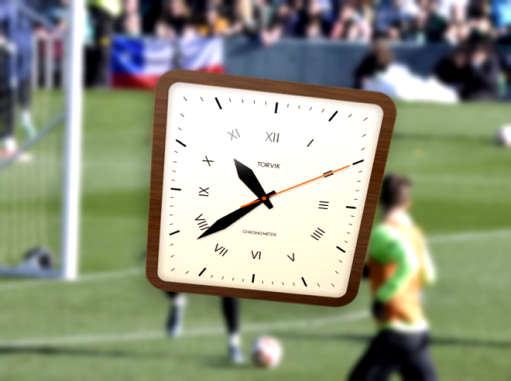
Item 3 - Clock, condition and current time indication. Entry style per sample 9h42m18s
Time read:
10h38m10s
